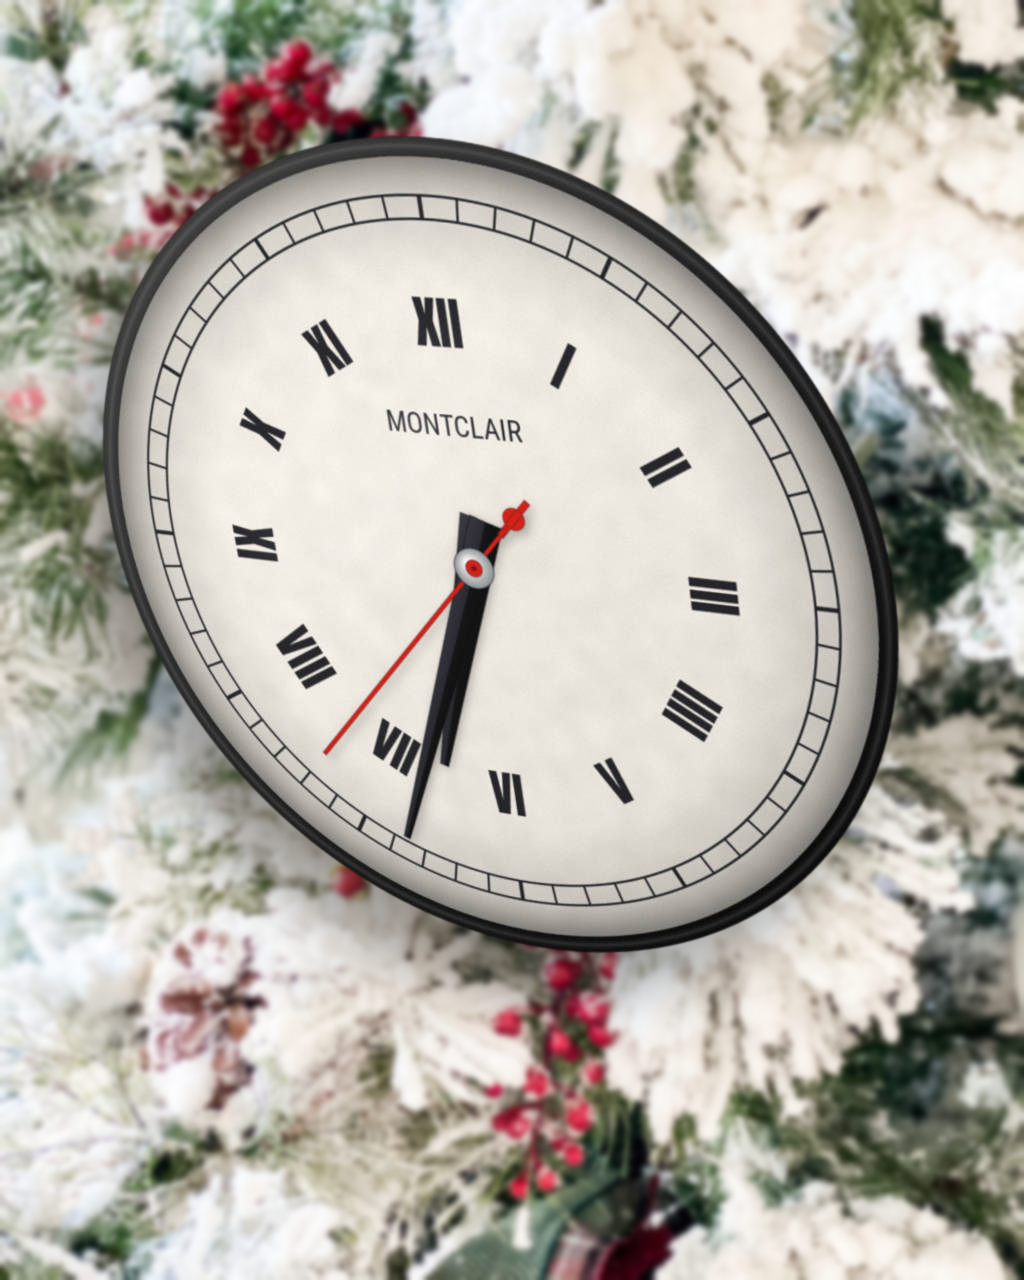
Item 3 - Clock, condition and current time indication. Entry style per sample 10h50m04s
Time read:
6h33m37s
